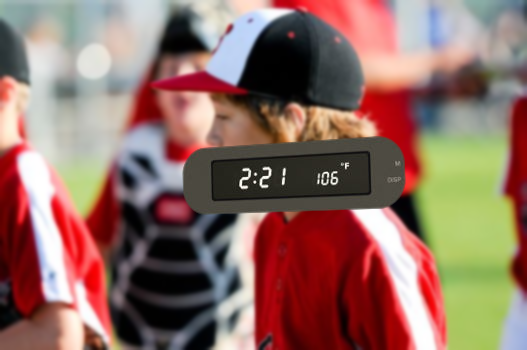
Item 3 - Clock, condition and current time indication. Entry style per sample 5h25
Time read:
2h21
